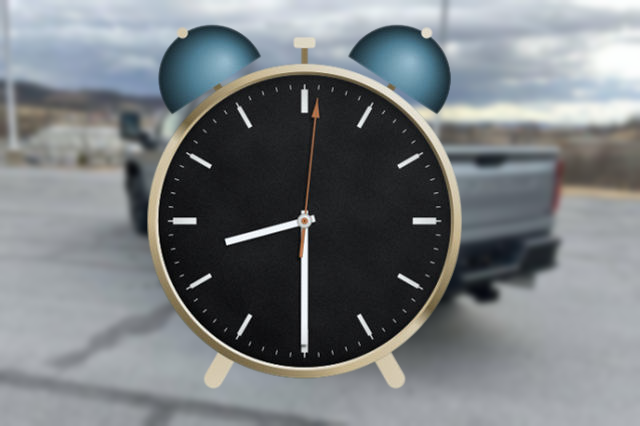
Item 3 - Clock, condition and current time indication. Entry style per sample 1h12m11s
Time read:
8h30m01s
